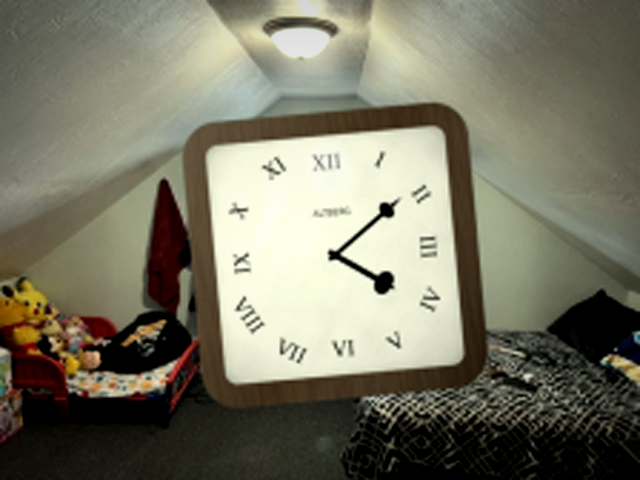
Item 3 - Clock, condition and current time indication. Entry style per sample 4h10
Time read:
4h09
